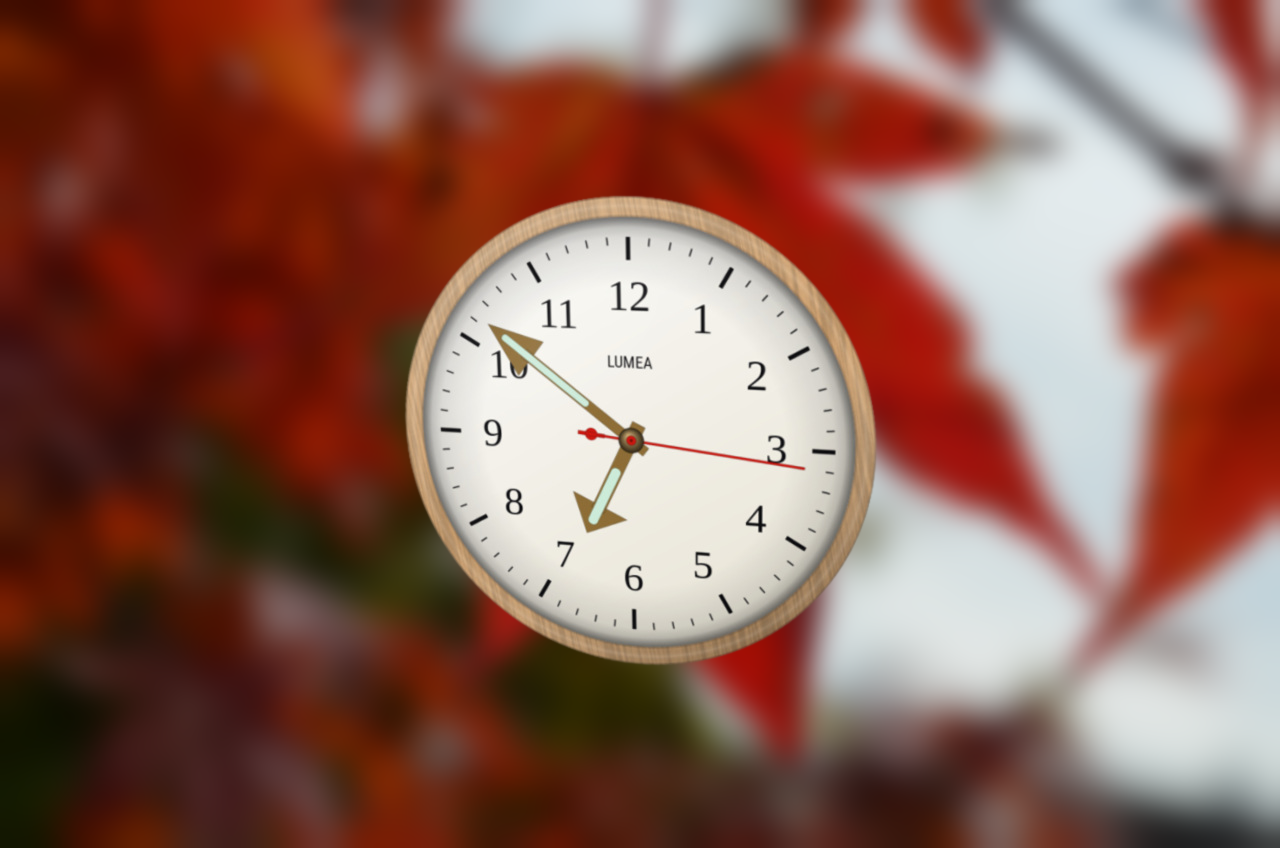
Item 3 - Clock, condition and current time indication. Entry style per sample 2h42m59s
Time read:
6h51m16s
